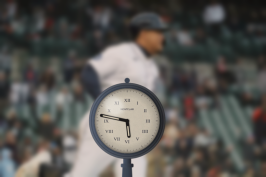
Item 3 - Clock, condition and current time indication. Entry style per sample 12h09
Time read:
5h47
